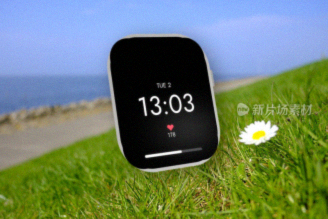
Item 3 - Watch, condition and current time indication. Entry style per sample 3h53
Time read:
13h03
